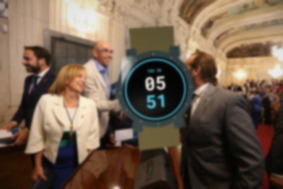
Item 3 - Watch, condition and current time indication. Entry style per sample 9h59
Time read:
5h51
